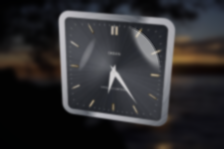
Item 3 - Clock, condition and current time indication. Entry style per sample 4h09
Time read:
6h24
